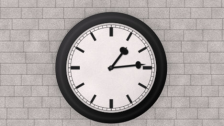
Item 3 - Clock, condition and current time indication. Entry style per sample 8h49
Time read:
1h14
